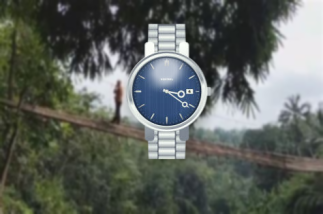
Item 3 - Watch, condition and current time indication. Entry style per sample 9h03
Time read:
3h21
